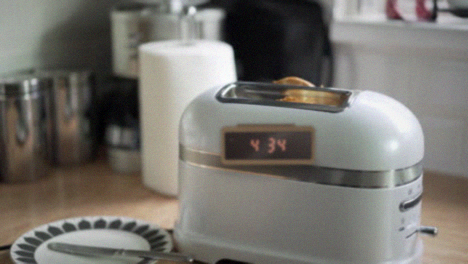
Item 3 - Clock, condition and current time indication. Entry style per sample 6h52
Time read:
4h34
